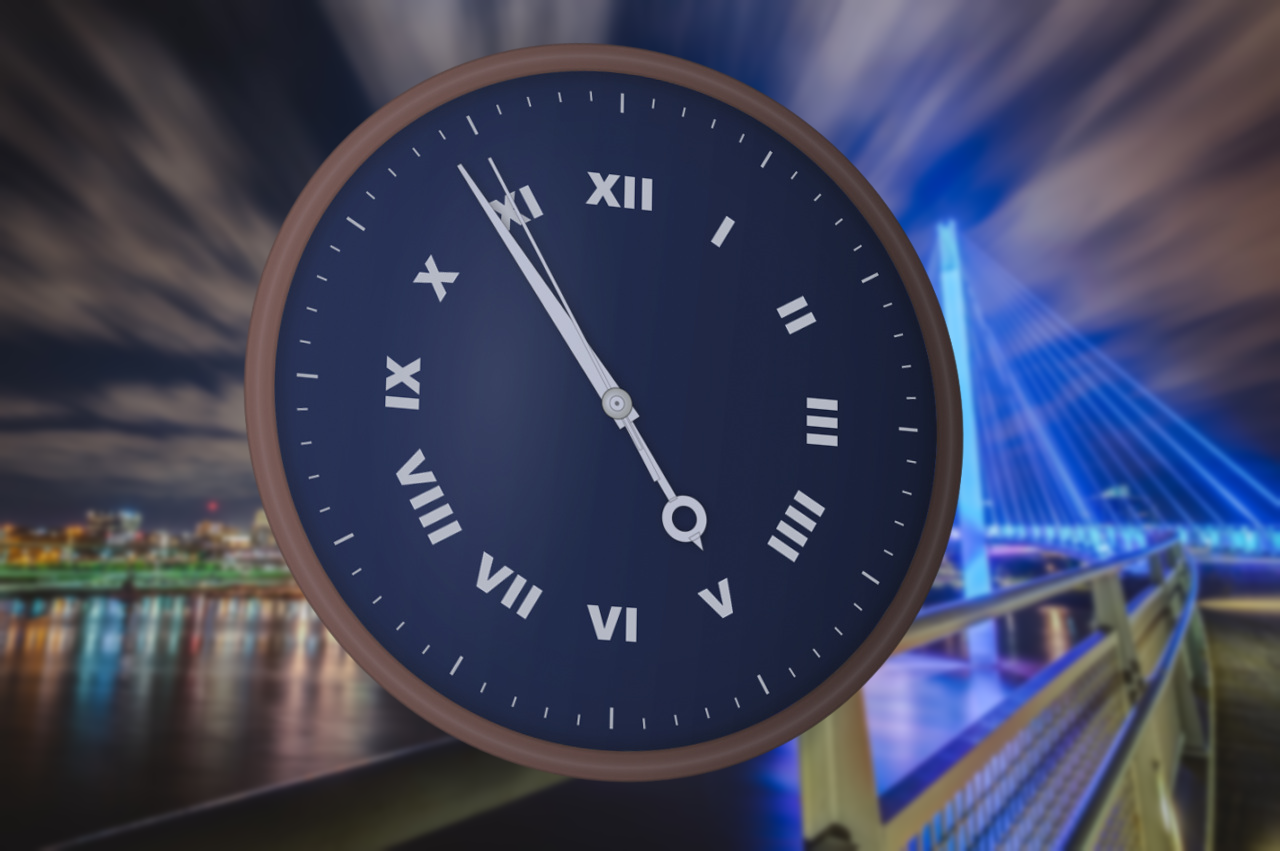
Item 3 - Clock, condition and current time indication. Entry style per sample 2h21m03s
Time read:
4h53m55s
